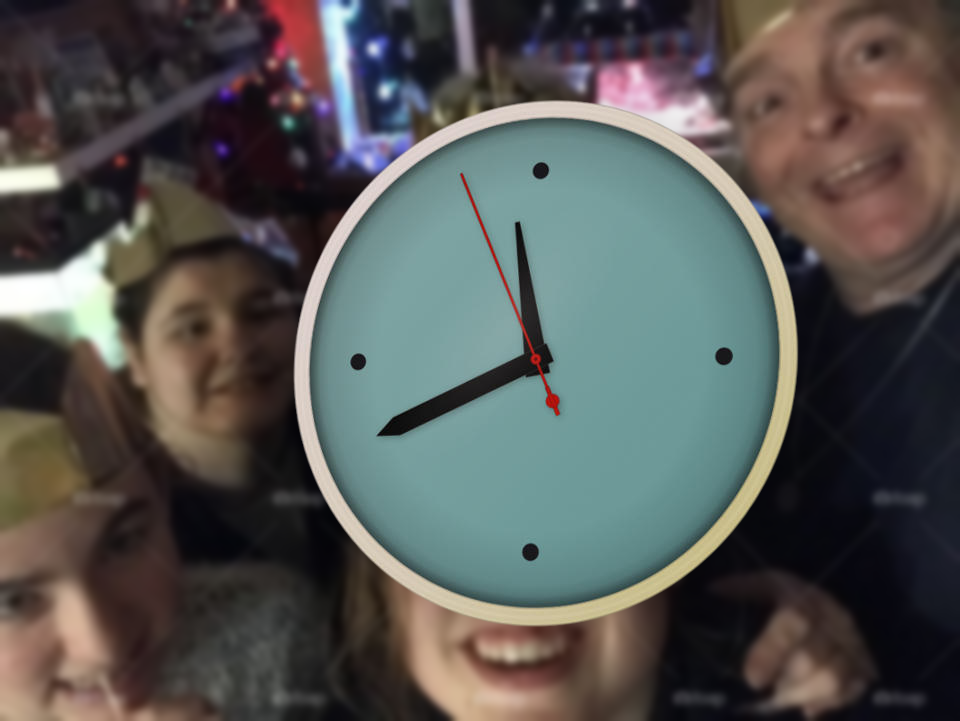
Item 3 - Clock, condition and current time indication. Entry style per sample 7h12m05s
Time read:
11h40m56s
